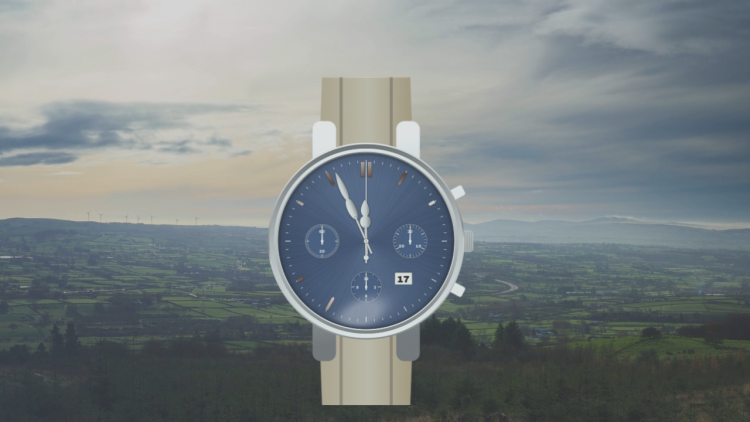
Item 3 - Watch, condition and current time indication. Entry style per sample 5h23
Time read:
11h56
